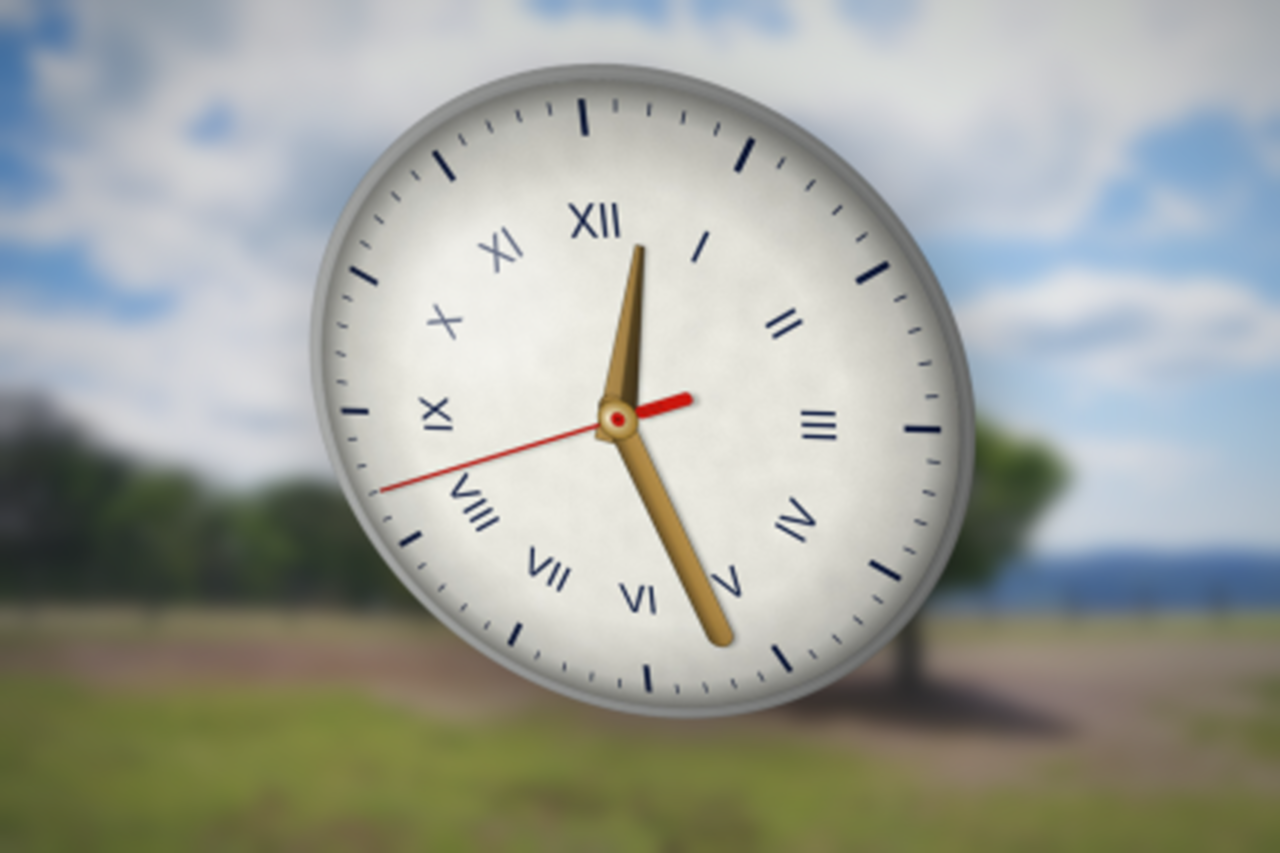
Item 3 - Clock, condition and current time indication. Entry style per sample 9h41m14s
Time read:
12h26m42s
